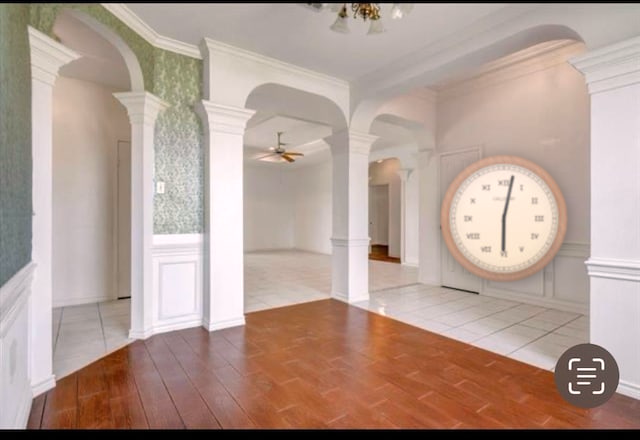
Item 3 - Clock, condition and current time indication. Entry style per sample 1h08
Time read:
6h02
